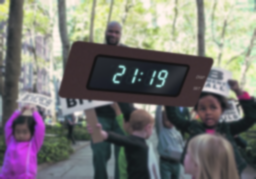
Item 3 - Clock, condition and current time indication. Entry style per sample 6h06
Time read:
21h19
